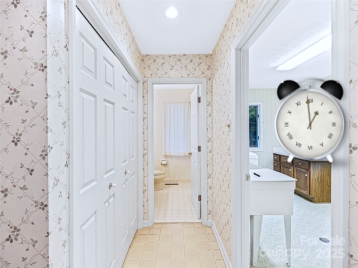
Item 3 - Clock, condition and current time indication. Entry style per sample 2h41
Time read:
12h59
